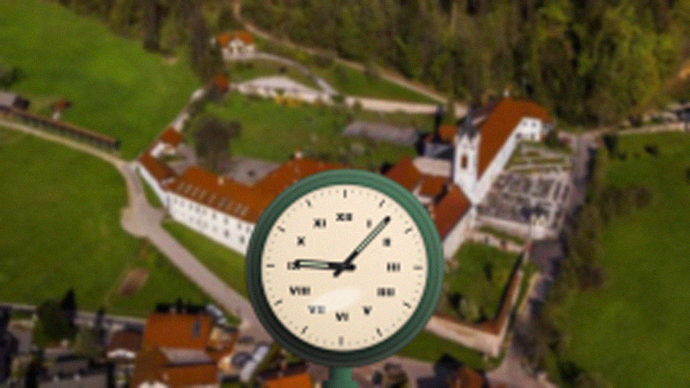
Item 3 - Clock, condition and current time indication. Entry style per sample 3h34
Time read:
9h07
